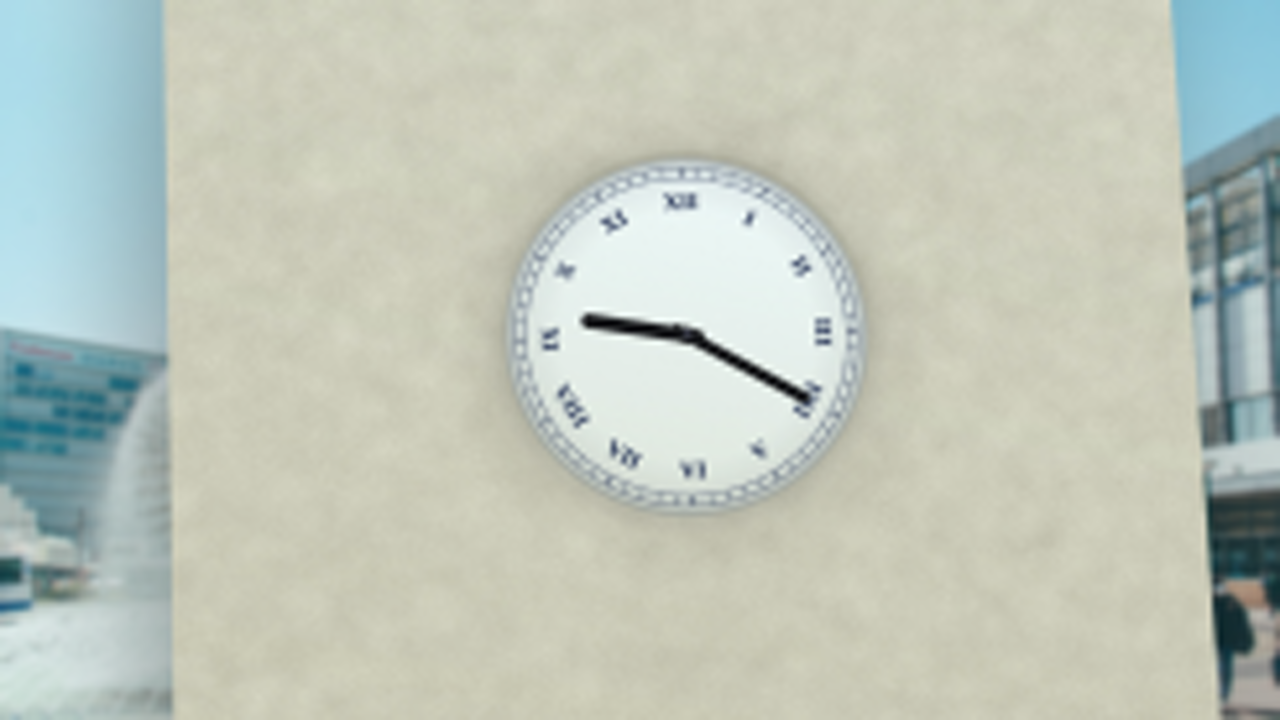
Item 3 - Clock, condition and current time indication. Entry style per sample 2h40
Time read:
9h20
